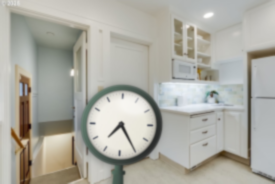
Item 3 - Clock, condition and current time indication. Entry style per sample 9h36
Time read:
7h25
